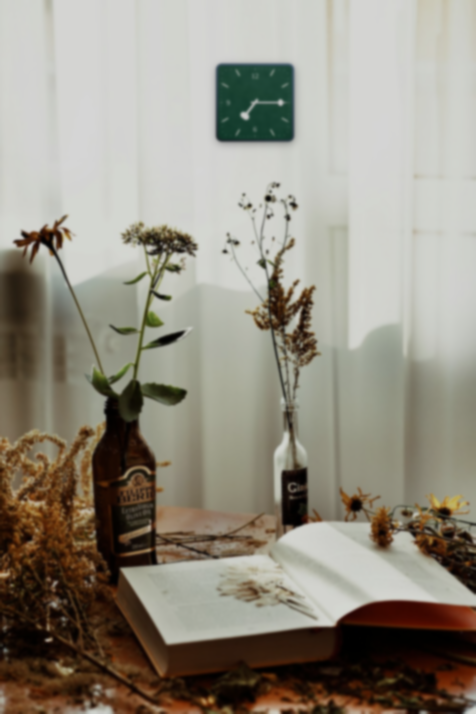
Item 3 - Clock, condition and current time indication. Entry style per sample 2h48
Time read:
7h15
